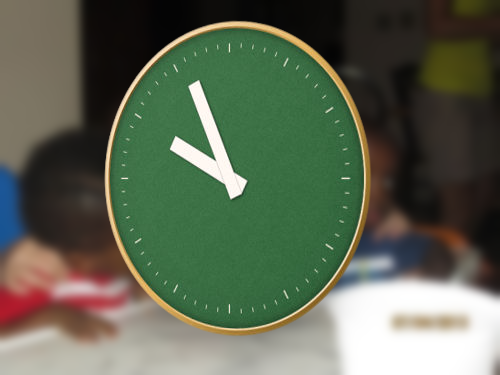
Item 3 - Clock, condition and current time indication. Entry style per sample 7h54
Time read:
9h56
